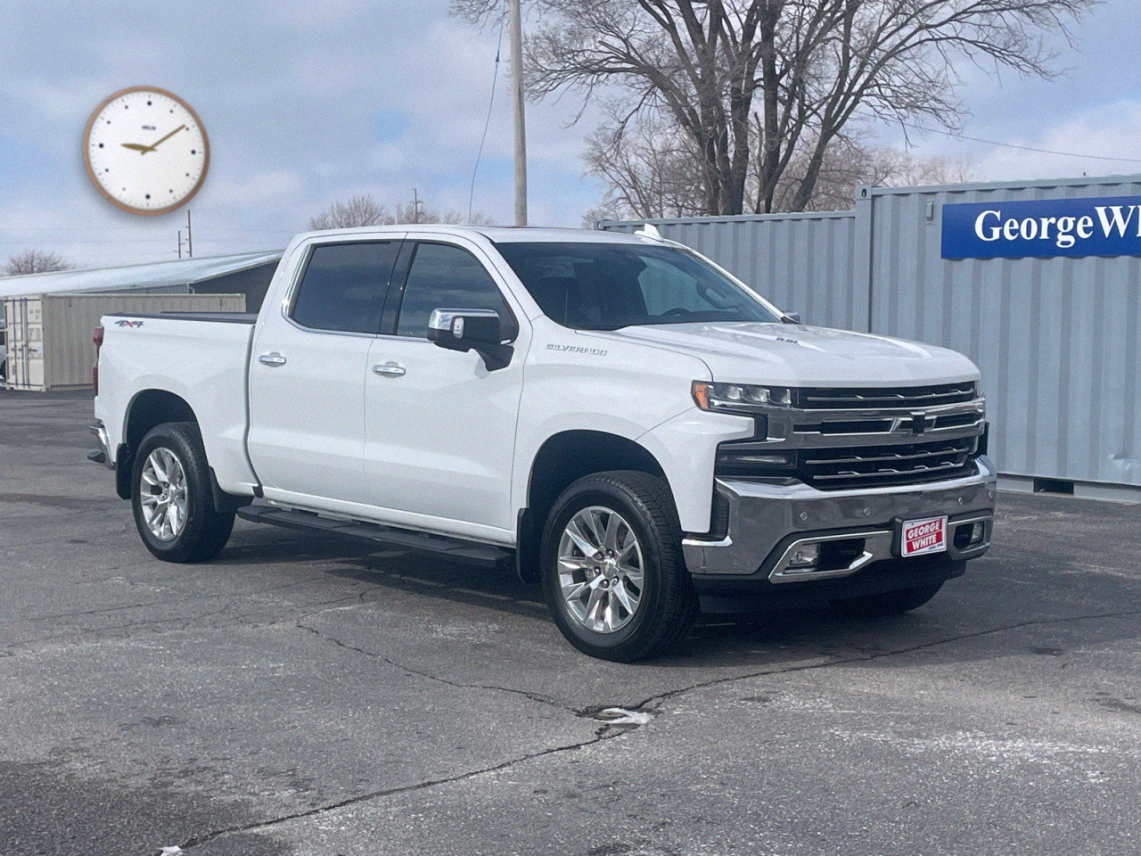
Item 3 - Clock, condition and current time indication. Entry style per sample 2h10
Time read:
9h09
